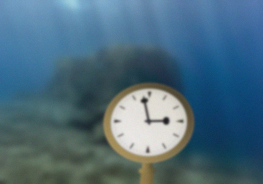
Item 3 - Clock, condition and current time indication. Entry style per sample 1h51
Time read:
2h58
